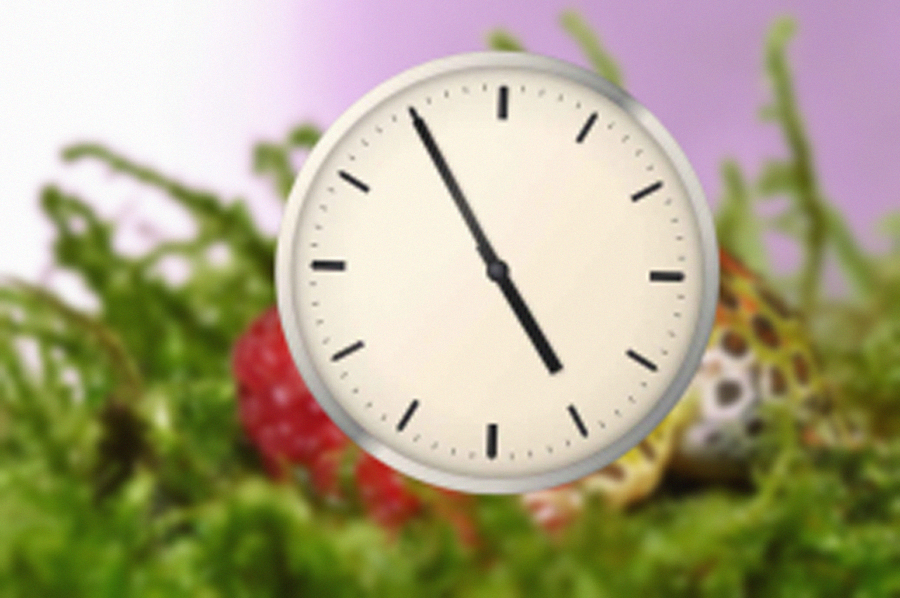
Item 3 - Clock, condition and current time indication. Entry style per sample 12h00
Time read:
4h55
